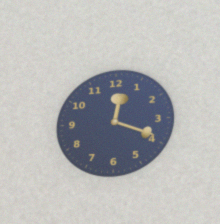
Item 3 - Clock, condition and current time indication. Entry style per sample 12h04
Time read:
12h19
